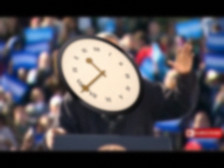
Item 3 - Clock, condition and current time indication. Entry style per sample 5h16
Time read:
10h38
